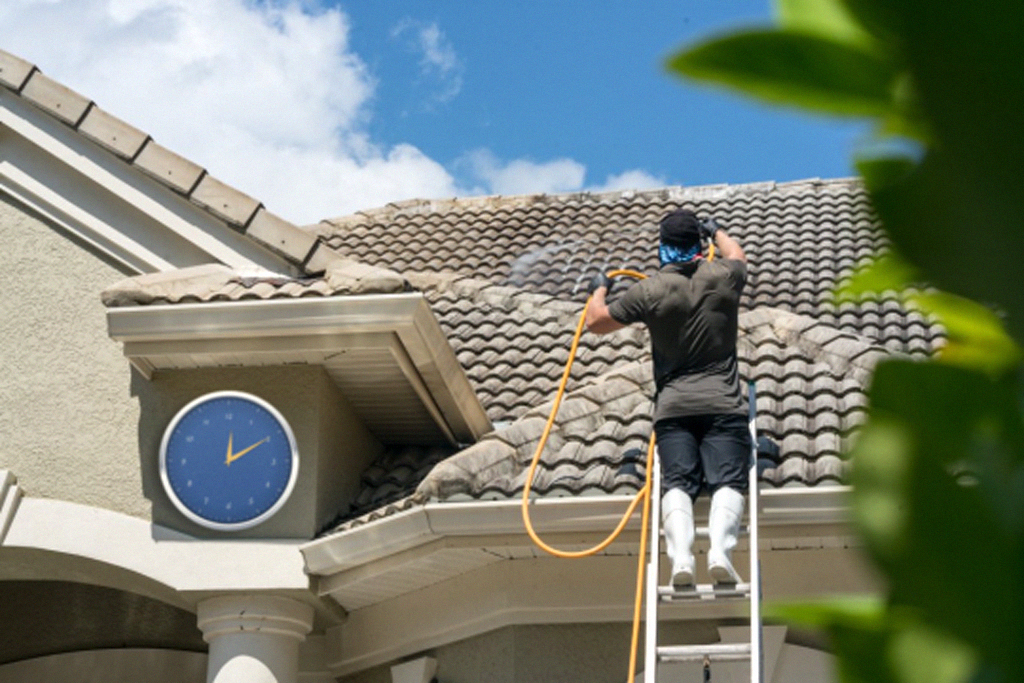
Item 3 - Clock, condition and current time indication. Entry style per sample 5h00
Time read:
12h10
